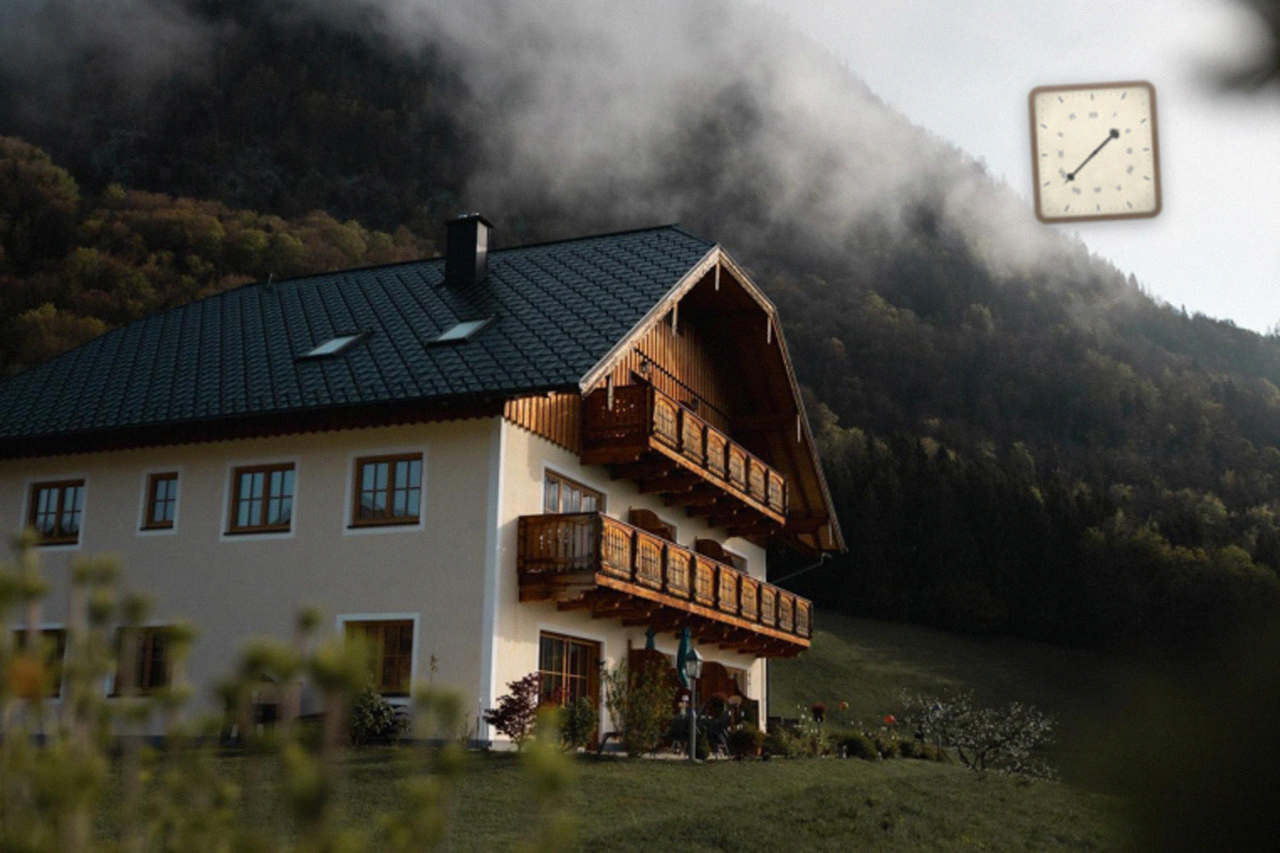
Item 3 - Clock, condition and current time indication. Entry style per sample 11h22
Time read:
1h38
